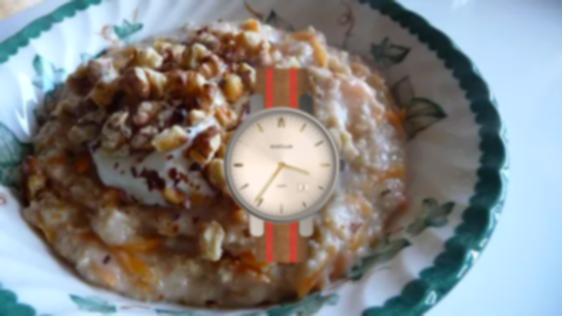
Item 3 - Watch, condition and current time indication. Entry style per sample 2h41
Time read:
3h36
